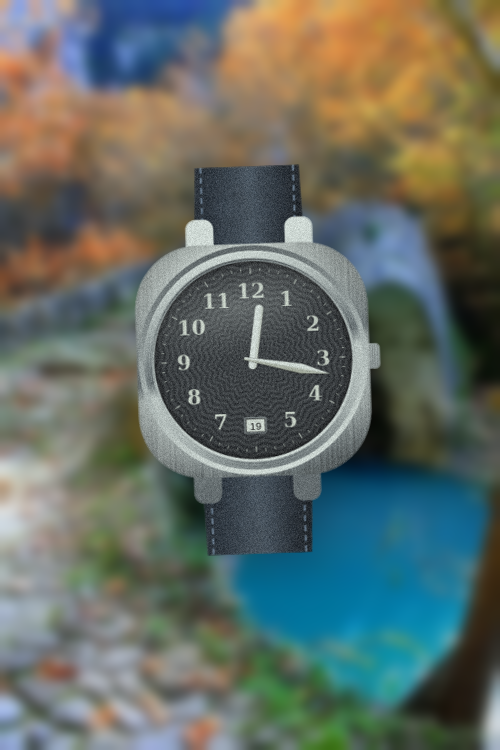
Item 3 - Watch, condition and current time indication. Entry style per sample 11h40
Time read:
12h17
